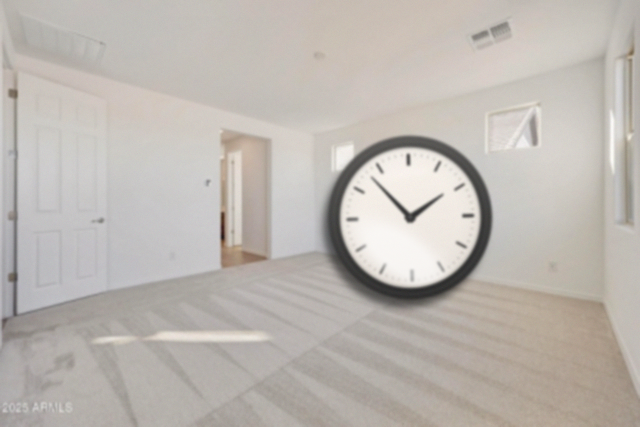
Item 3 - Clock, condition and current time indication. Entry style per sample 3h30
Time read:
1h53
